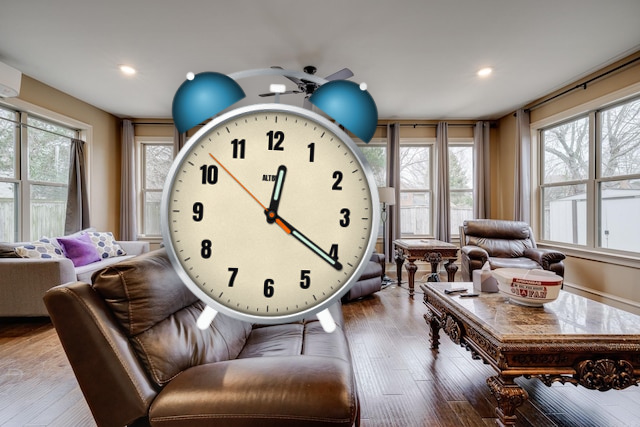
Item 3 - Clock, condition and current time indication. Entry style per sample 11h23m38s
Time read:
12h20m52s
